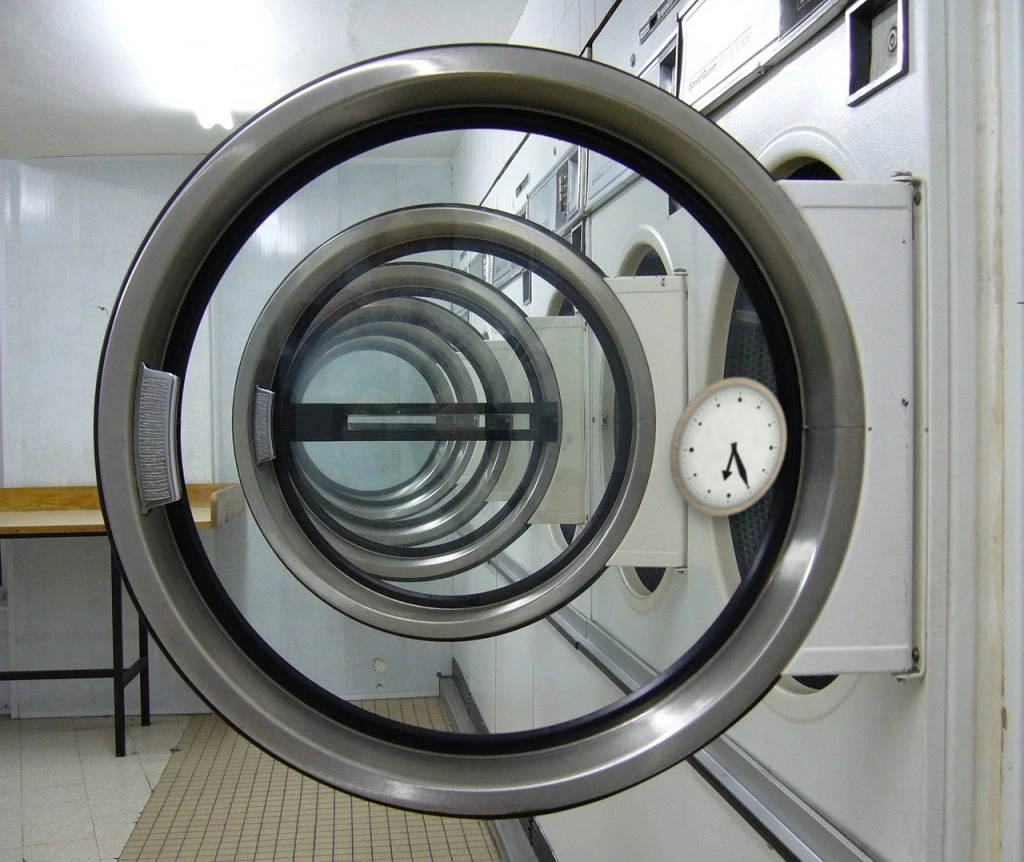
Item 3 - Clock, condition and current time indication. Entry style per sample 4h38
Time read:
6h25
